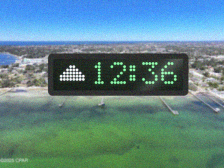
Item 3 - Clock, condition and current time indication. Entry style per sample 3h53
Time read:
12h36
